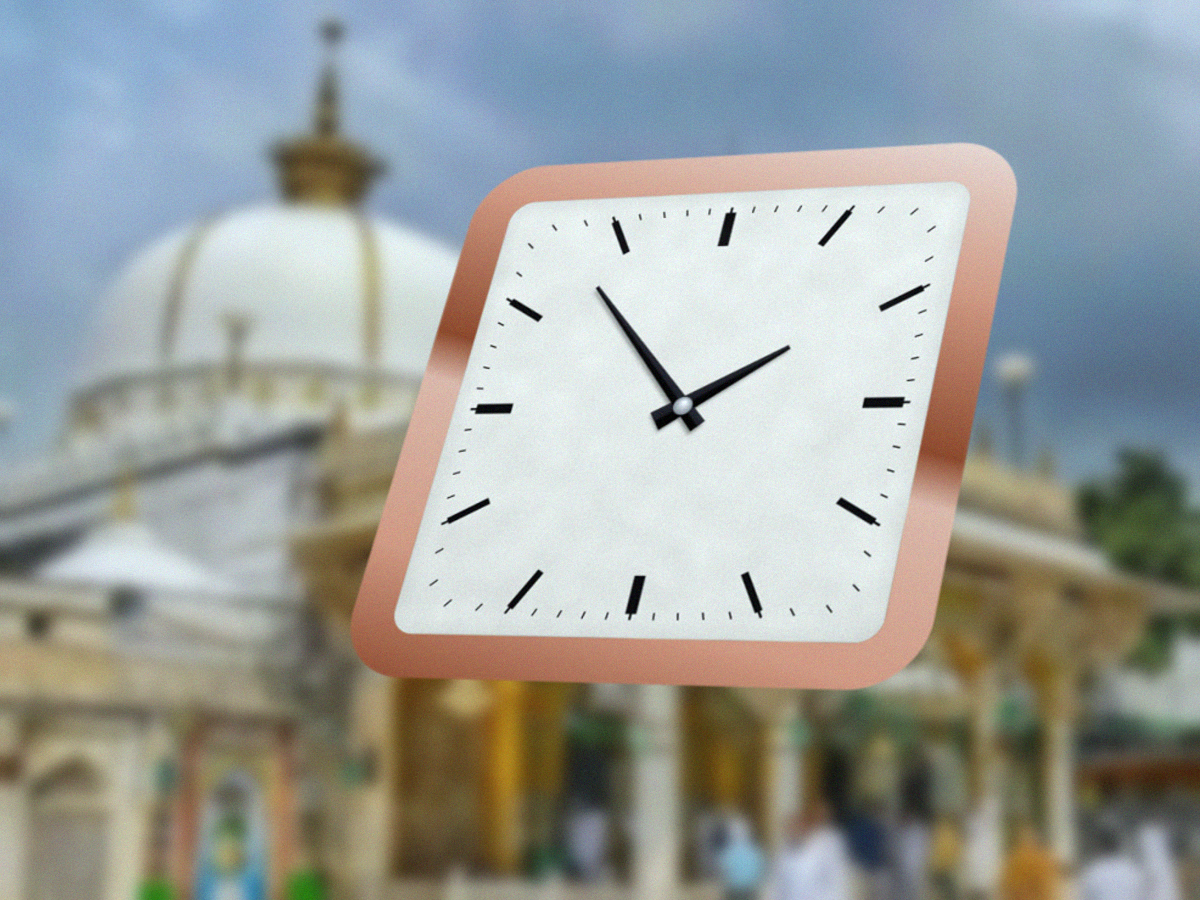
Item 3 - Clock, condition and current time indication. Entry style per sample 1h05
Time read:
1h53
